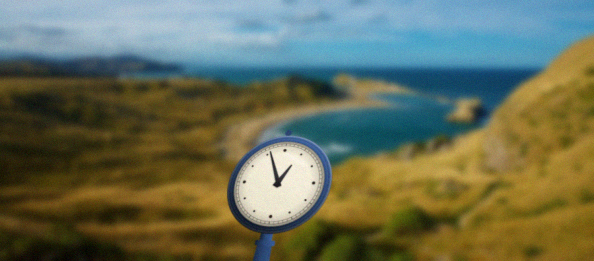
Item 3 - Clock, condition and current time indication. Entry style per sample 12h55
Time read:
12h56
